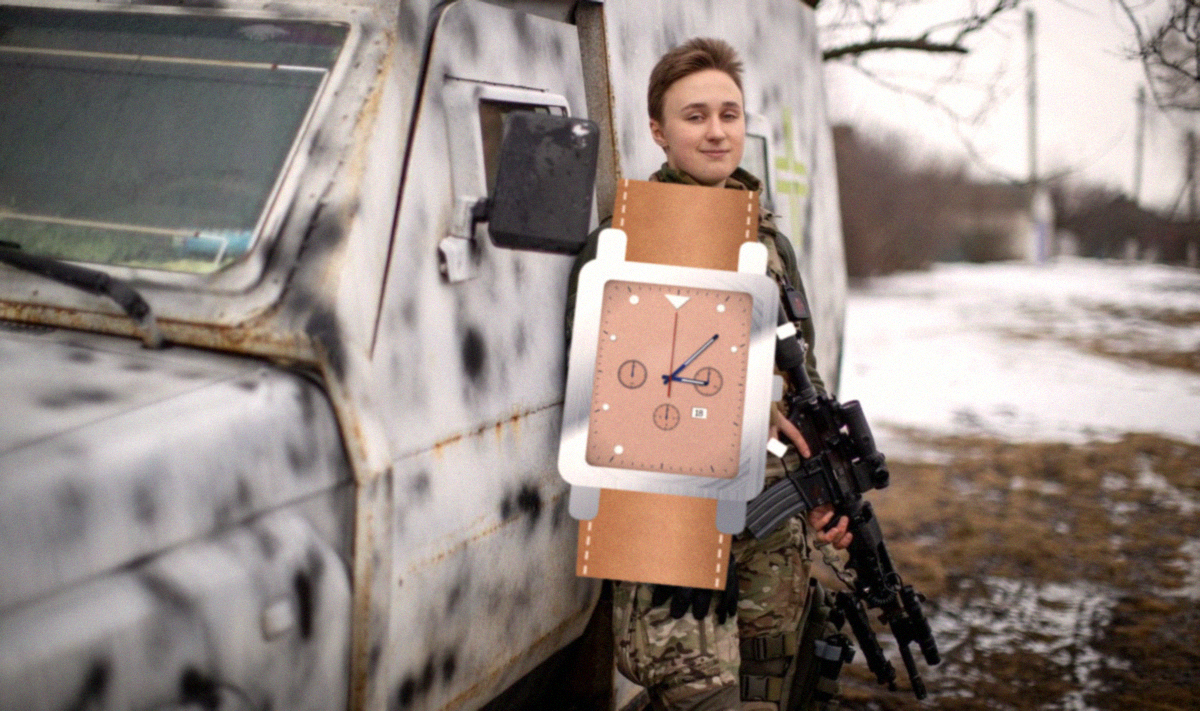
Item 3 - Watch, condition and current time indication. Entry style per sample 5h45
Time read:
3h07
